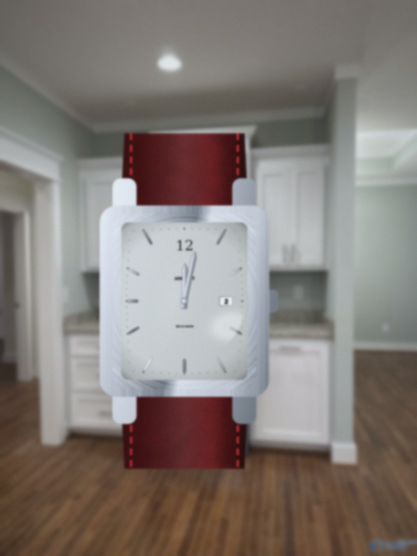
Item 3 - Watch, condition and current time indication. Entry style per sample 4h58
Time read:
12h02
